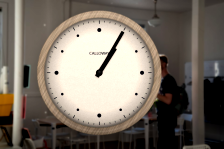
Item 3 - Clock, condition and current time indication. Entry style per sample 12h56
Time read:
1h05
